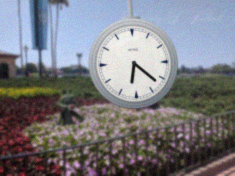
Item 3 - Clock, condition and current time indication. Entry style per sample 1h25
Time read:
6h22
